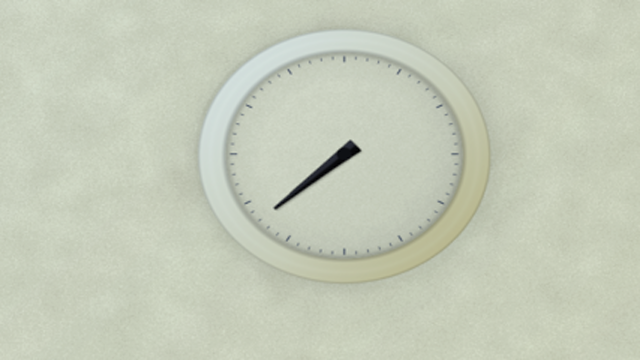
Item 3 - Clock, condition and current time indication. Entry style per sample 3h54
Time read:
7h38
